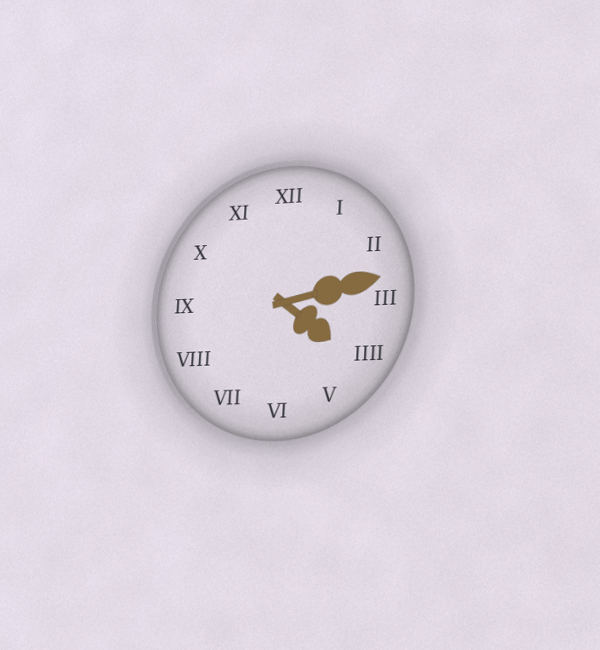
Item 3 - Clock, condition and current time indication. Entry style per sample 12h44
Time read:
4h13
